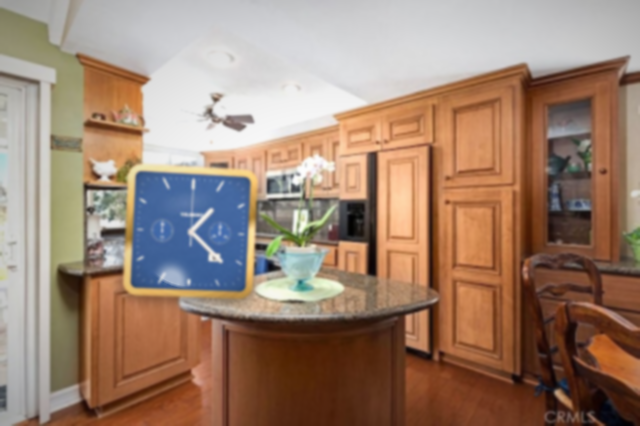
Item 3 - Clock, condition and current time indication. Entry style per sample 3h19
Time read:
1h22
